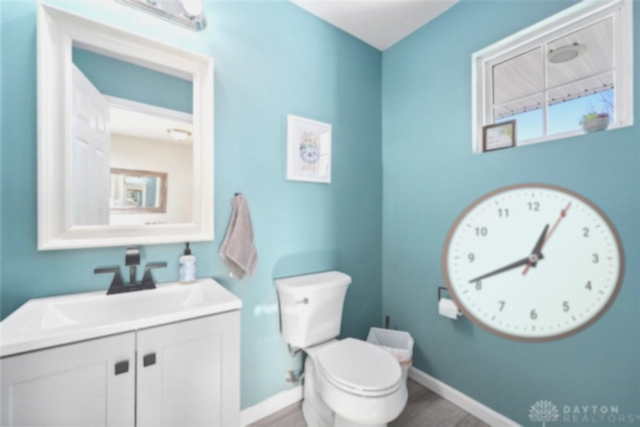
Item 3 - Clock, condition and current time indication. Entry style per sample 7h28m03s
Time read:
12h41m05s
